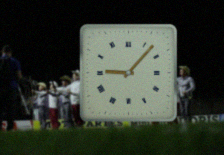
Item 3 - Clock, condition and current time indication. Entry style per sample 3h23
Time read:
9h07
